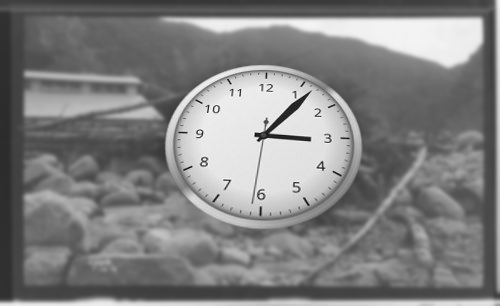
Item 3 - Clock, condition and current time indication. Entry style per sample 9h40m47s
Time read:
3h06m31s
